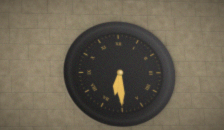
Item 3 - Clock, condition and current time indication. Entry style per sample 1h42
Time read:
6h30
